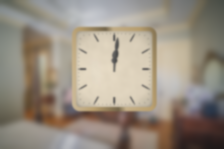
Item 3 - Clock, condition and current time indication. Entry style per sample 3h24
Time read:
12h01
